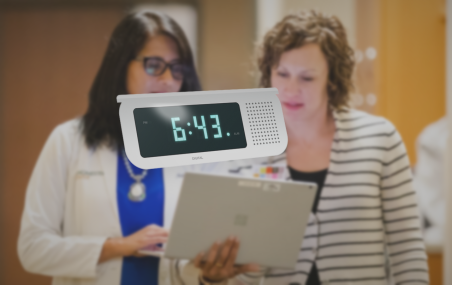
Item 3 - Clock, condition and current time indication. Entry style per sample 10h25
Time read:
6h43
